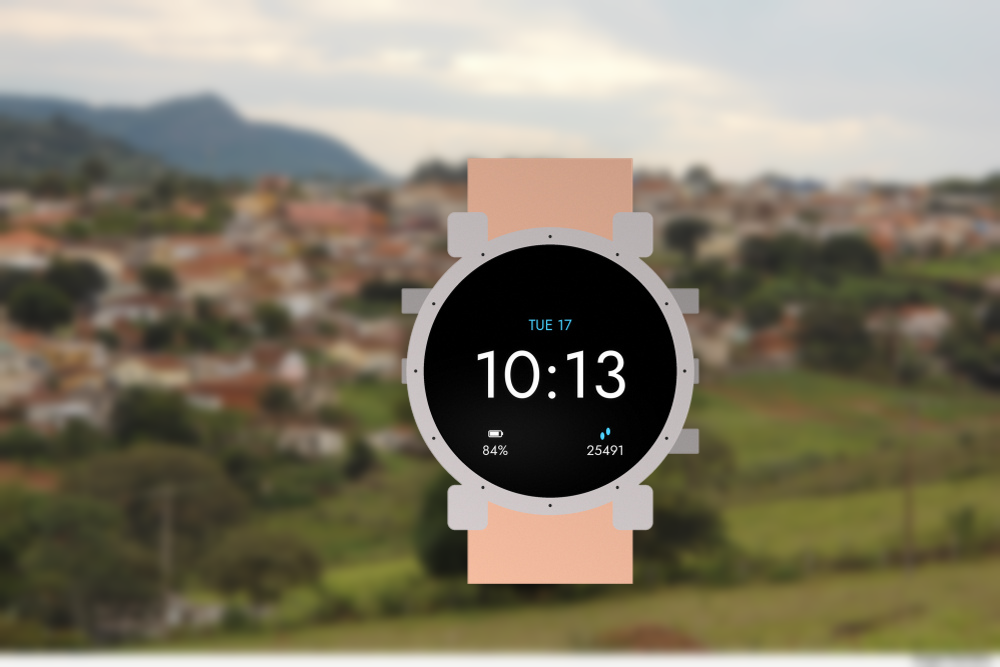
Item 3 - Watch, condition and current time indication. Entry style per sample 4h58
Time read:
10h13
